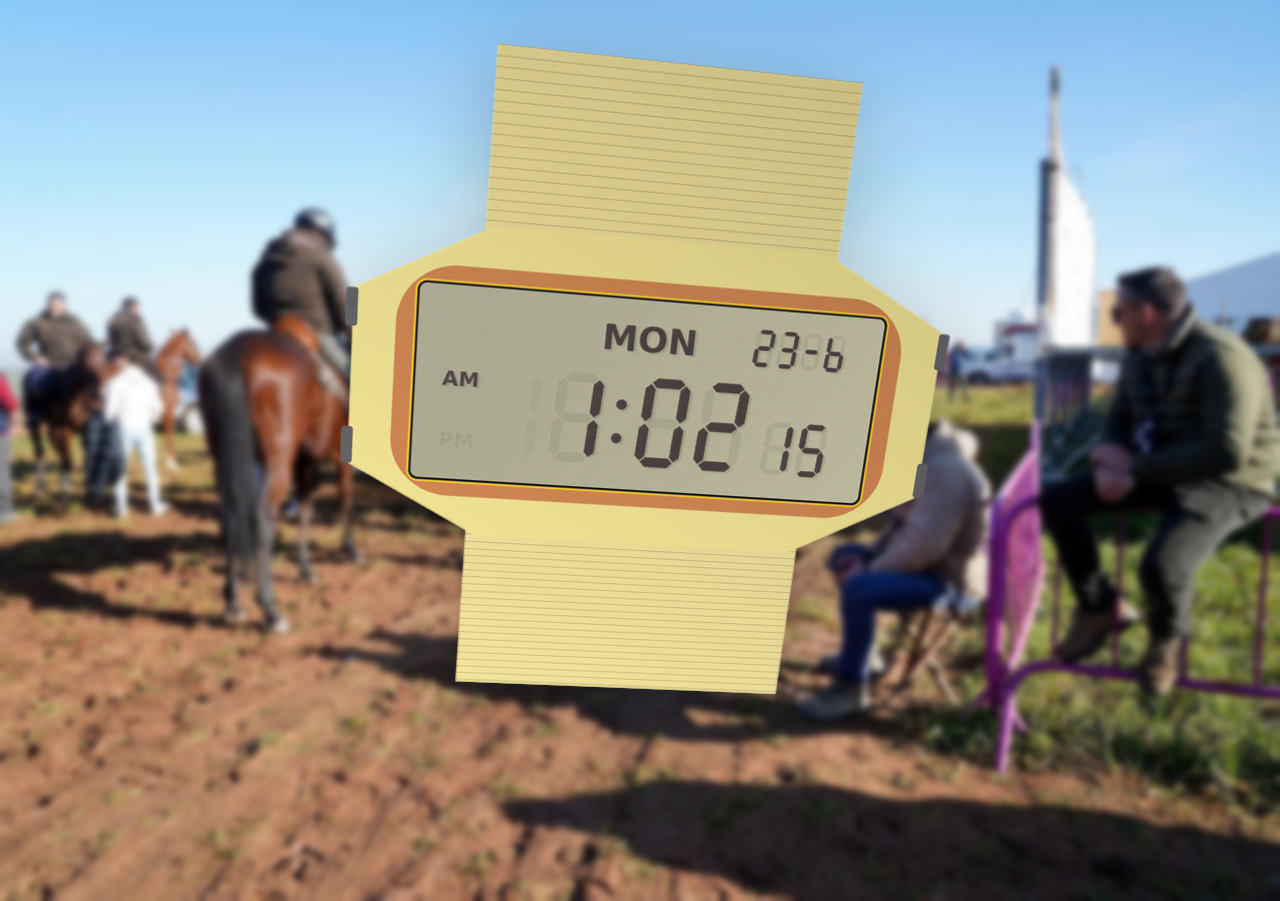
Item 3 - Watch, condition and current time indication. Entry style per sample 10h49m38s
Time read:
1h02m15s
